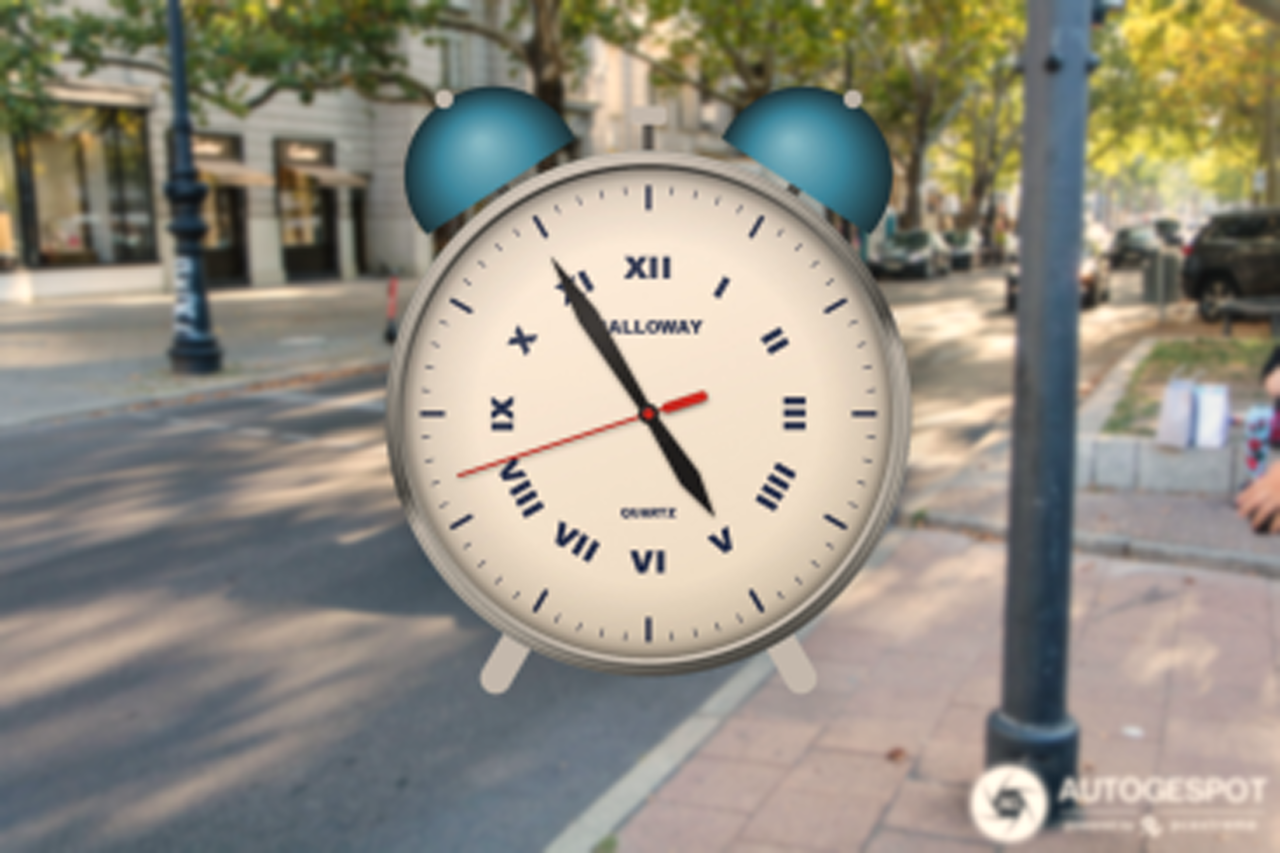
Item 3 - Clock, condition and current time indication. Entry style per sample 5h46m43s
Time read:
4h54m42s
